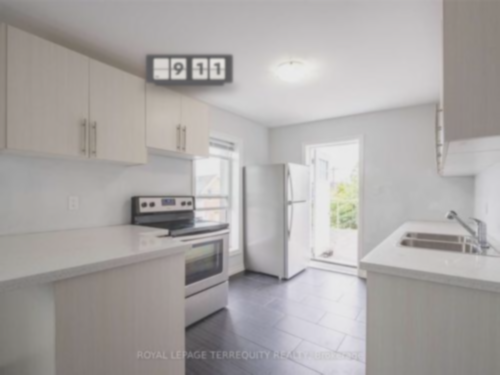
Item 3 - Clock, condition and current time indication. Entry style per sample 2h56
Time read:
9h11
